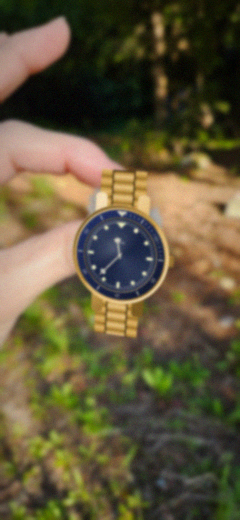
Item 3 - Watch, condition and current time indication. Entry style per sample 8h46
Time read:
11h37
